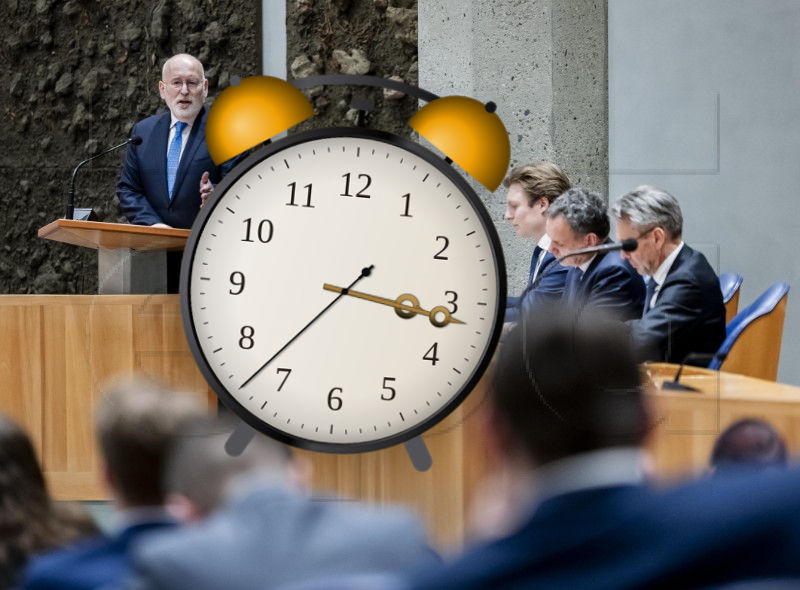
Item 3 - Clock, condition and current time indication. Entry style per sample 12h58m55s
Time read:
3h16m37s
